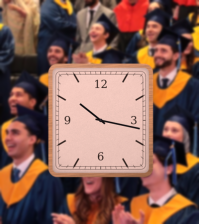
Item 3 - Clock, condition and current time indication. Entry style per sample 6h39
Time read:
10h17
